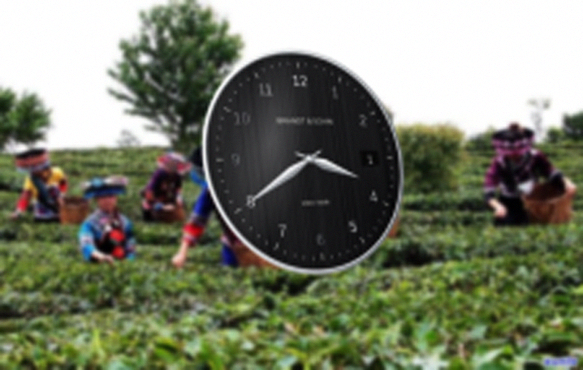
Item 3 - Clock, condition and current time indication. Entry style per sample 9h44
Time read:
3h40
